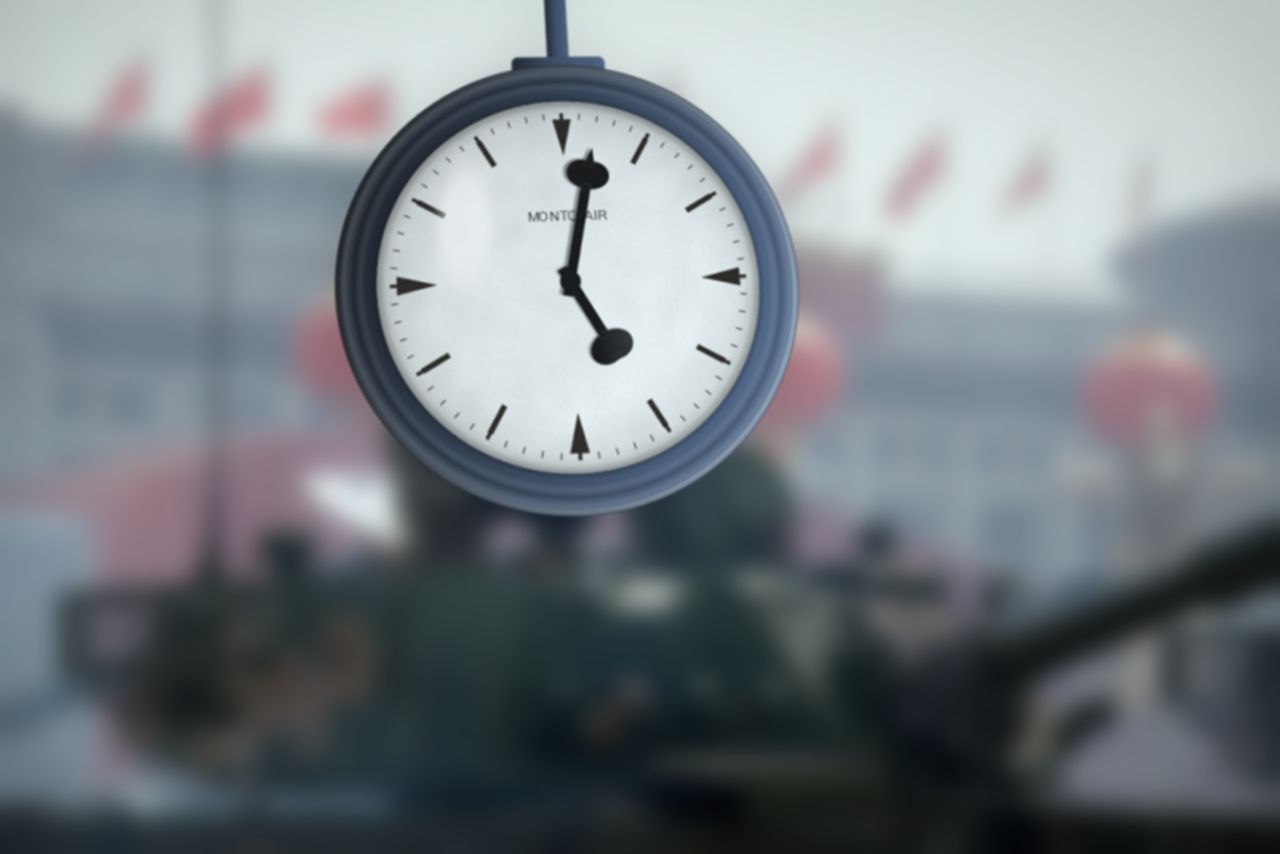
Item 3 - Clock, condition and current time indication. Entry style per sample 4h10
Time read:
5h02
